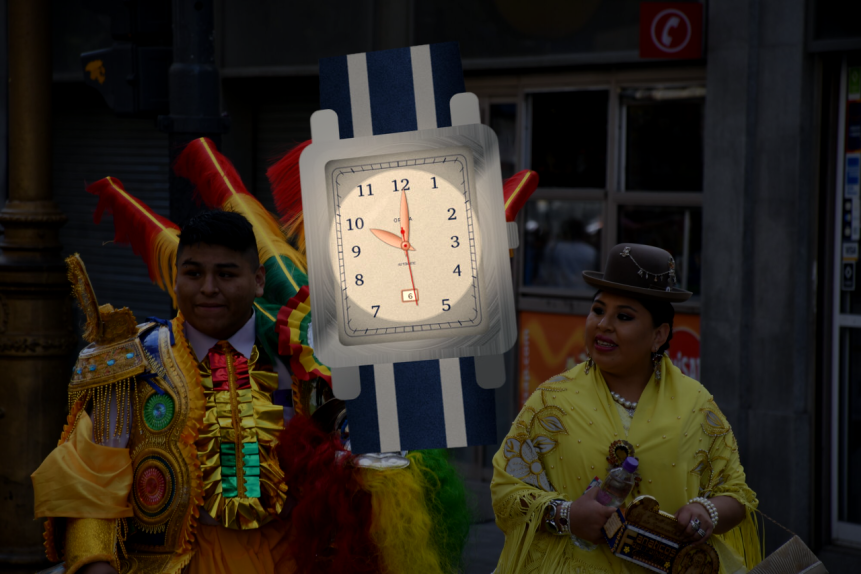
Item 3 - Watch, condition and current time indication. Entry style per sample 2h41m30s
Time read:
10h00m29s
